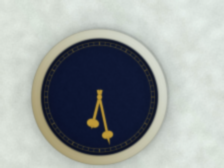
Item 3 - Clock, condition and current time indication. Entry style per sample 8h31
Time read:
6h28
